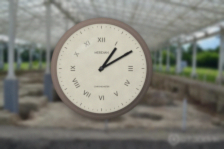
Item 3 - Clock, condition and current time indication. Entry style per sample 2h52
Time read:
1h10
